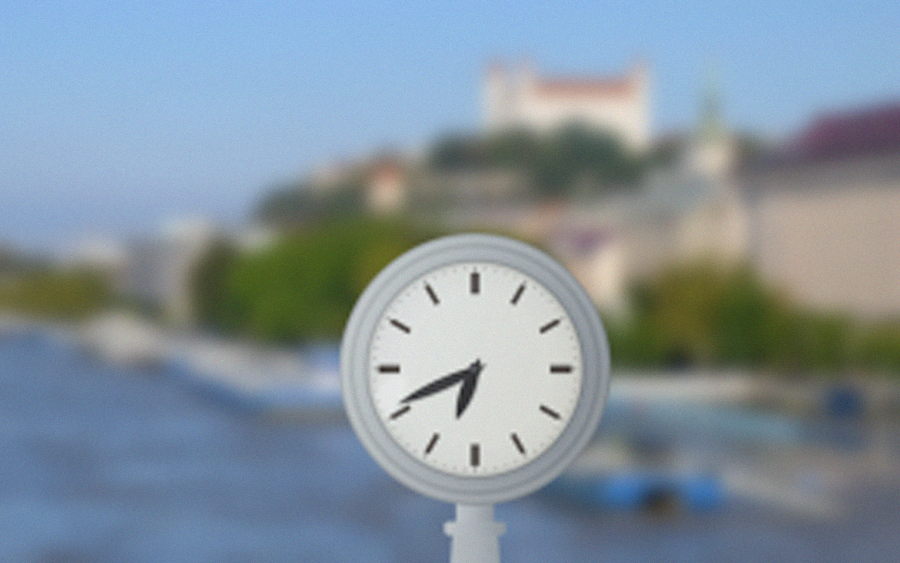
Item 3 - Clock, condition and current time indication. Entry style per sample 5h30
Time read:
6h41
